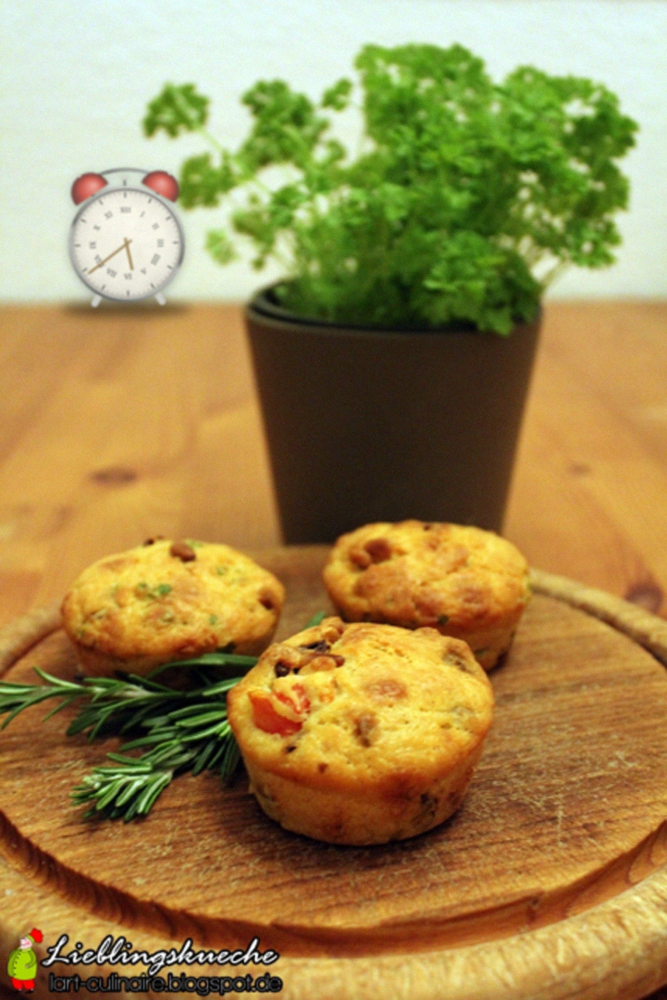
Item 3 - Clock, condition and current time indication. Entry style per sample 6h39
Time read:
5h39
